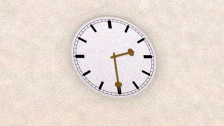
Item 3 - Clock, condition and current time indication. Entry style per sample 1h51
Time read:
2h30
